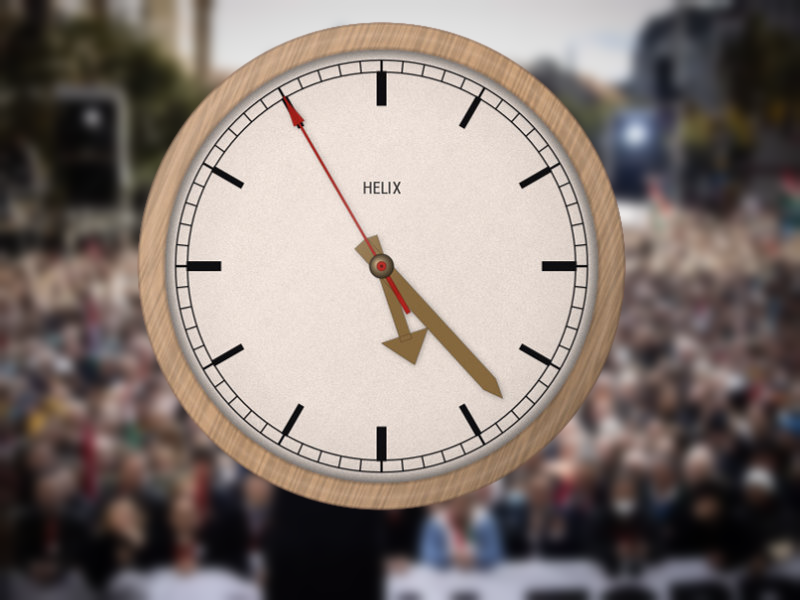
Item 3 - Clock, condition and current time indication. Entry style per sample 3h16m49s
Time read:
5h22m55s
